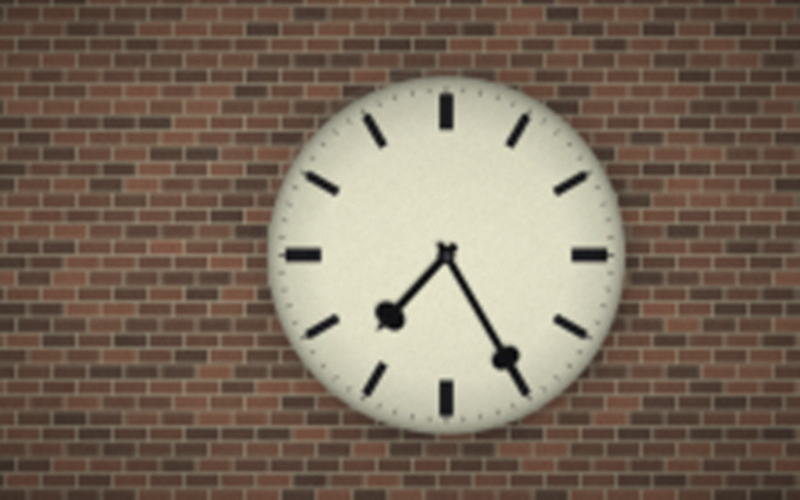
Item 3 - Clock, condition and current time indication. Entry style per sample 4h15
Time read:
7h25
